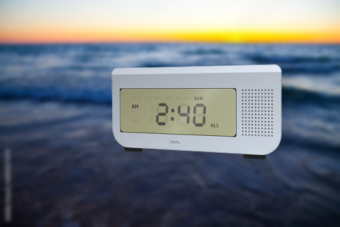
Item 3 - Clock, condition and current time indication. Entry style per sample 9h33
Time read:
2h40
